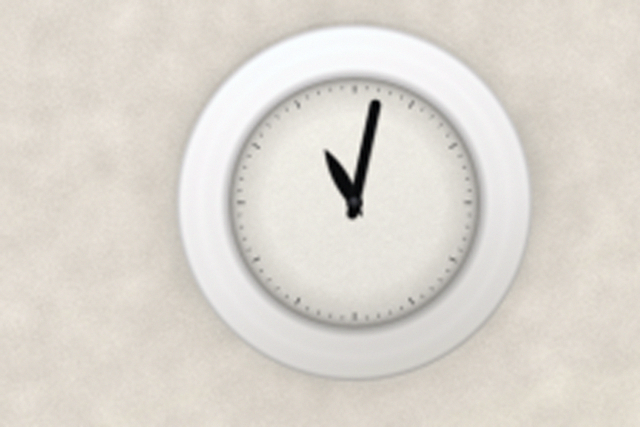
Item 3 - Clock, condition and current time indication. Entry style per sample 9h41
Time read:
11h02
